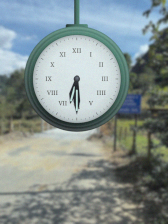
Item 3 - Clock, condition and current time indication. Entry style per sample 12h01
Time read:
6h30
